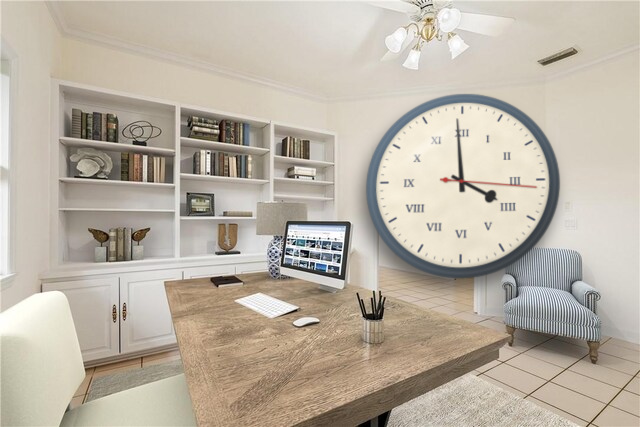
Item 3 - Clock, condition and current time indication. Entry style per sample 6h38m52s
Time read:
3h59m16s
